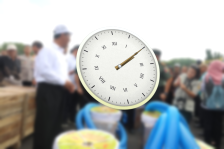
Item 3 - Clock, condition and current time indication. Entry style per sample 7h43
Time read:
2h10
